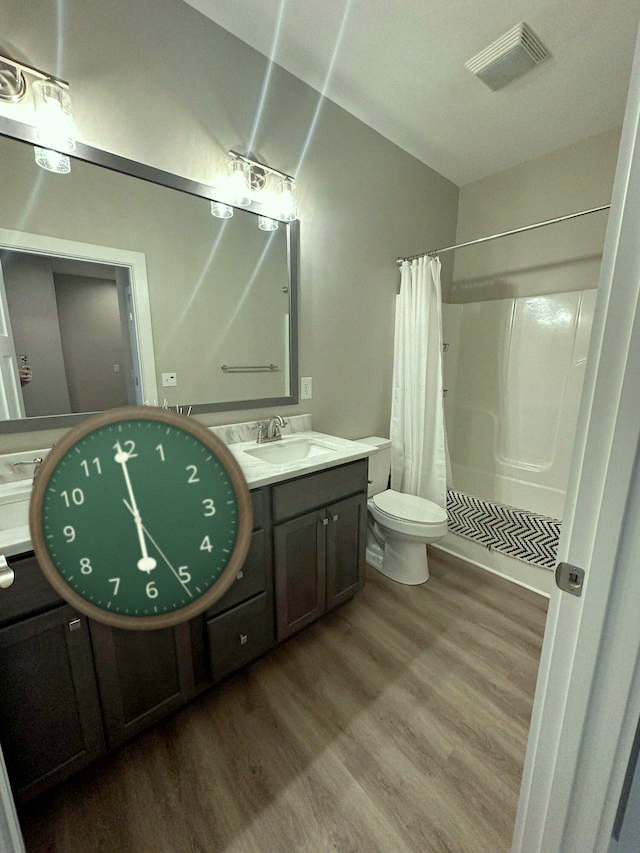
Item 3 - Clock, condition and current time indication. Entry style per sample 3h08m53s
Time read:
5h59m26s
